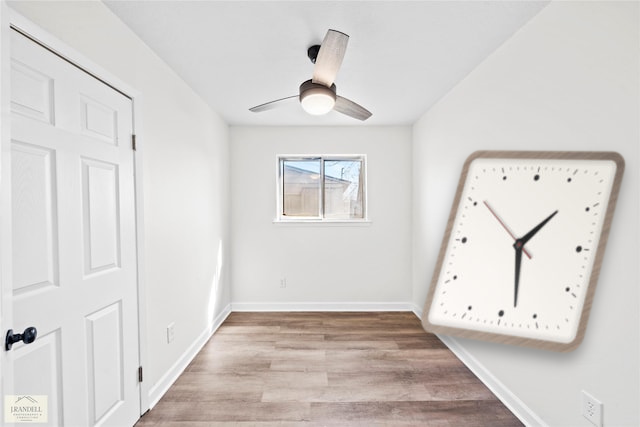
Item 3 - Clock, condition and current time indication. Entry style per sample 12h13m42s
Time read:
1h27m51s
